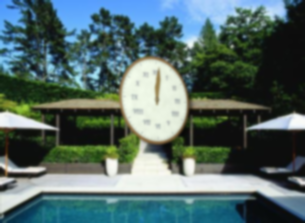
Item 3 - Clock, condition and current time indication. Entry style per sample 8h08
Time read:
12h01
